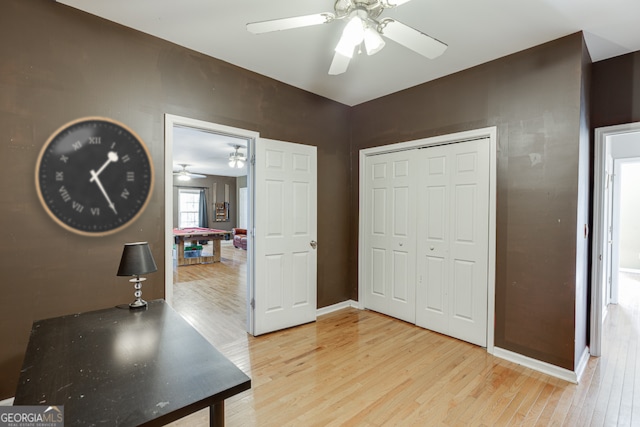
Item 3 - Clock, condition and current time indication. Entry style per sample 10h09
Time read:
1h25
